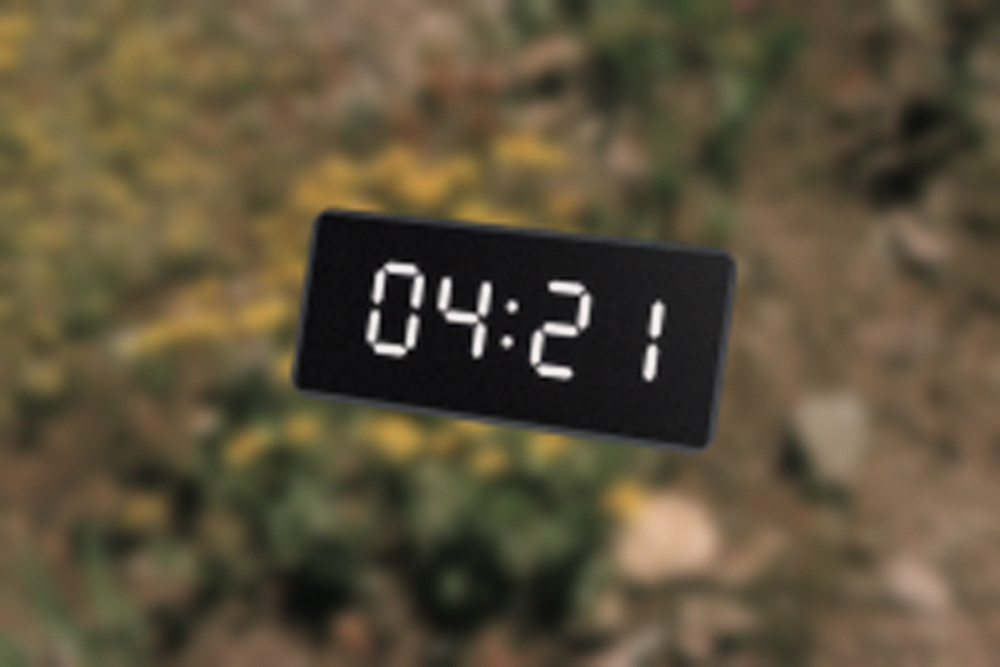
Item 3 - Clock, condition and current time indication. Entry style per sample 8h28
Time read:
4h21
